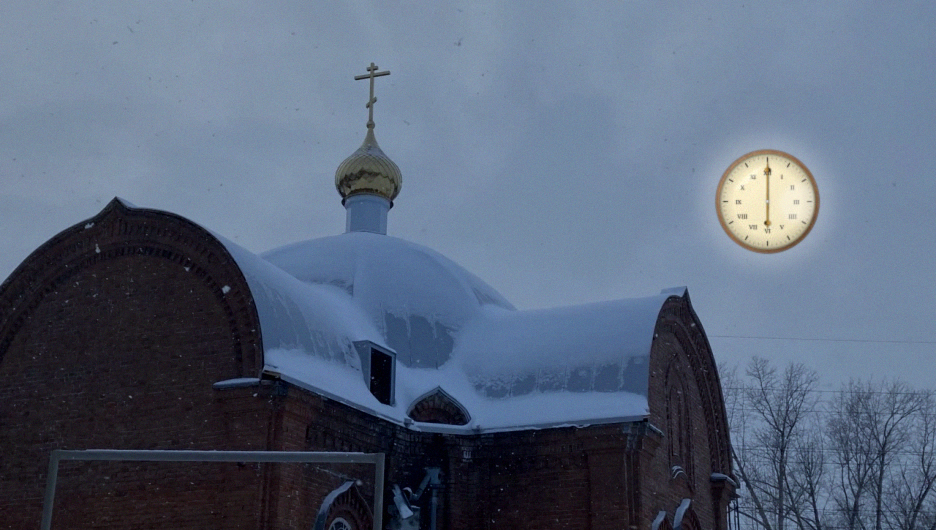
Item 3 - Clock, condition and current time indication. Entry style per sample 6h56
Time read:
6h00
